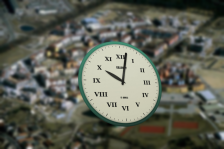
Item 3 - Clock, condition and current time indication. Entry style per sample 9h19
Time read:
10h02
